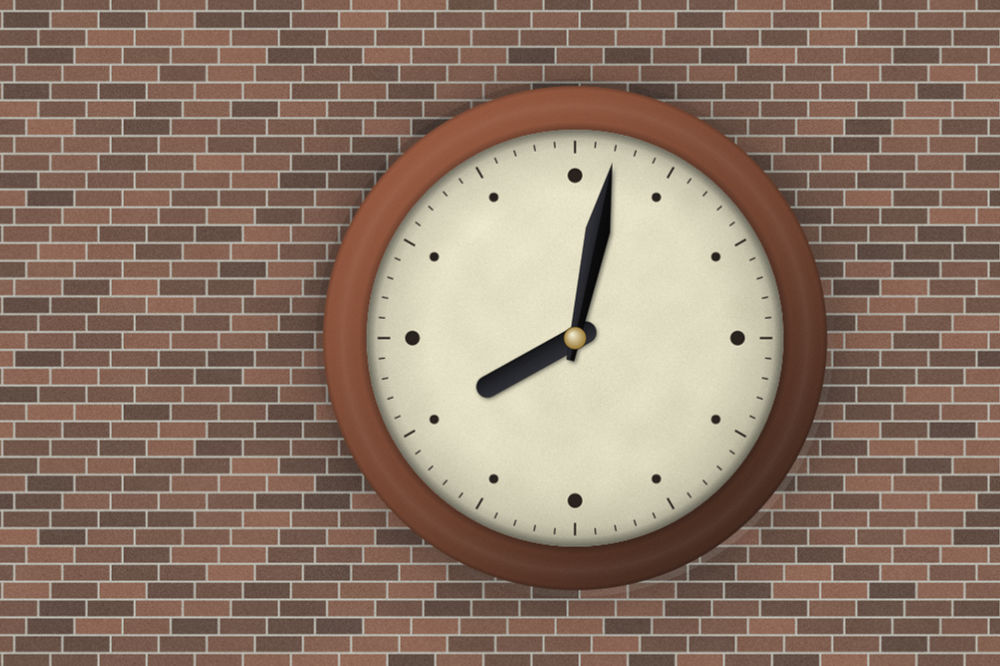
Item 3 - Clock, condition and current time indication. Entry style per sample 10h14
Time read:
8h02
